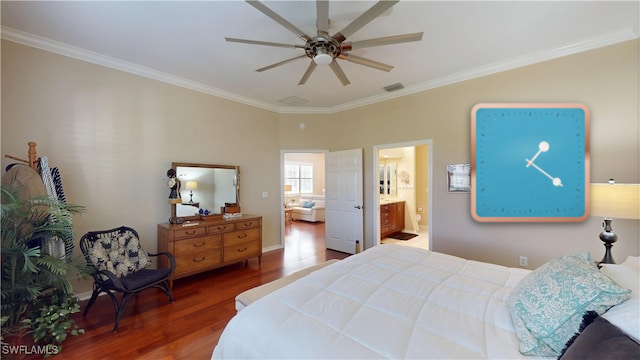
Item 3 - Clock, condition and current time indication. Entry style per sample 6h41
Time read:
1h21
